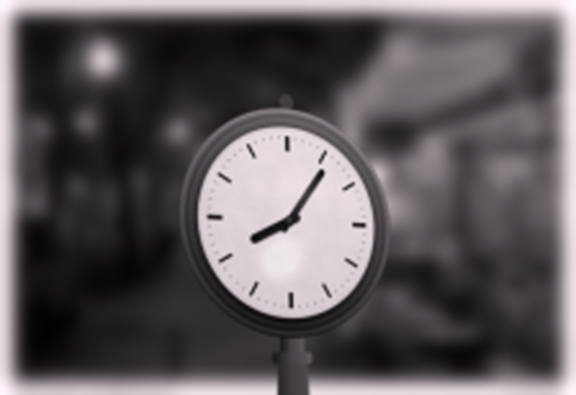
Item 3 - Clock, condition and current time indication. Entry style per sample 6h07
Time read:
8h06
